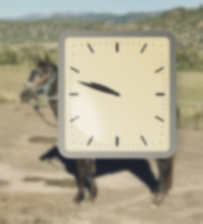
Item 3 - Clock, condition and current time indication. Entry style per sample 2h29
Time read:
9h48
